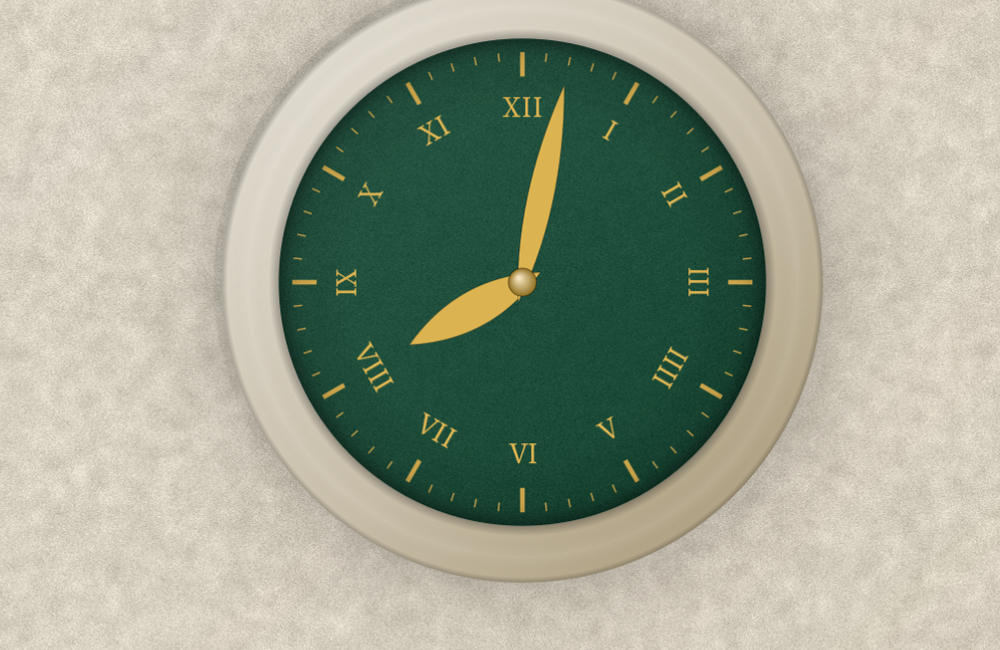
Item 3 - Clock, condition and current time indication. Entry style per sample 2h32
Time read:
8h02
